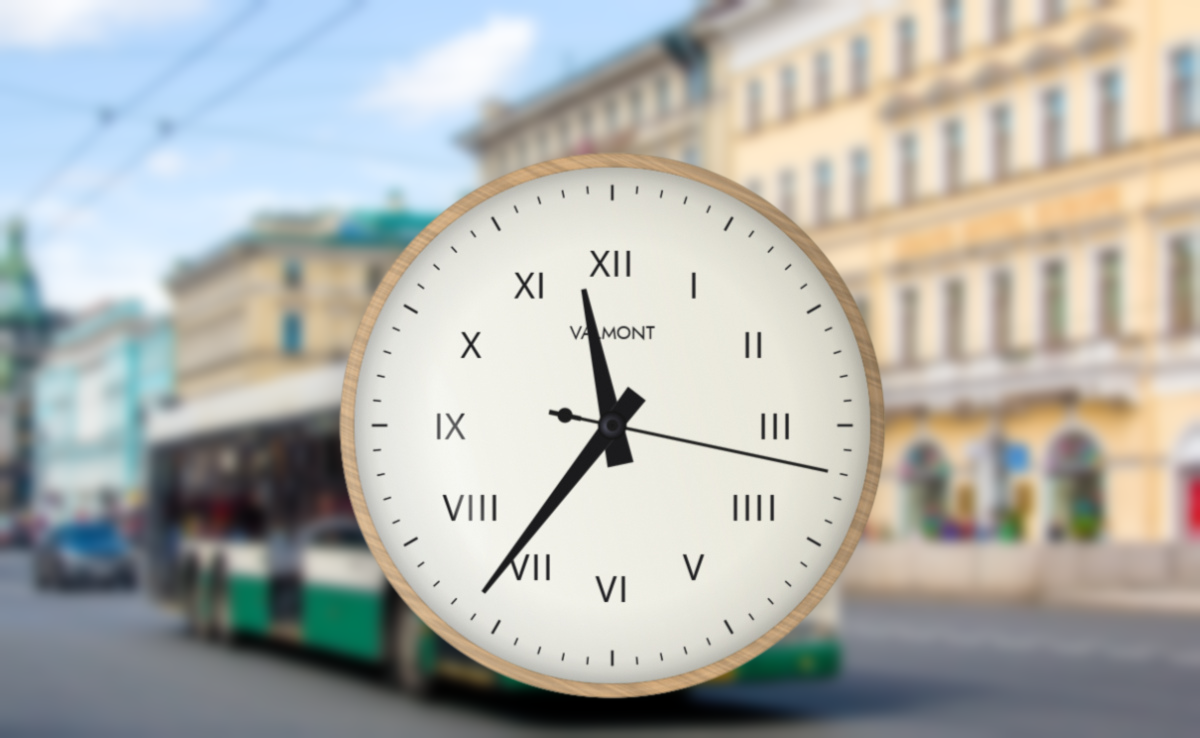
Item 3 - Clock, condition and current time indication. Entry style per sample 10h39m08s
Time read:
11h36m17s
